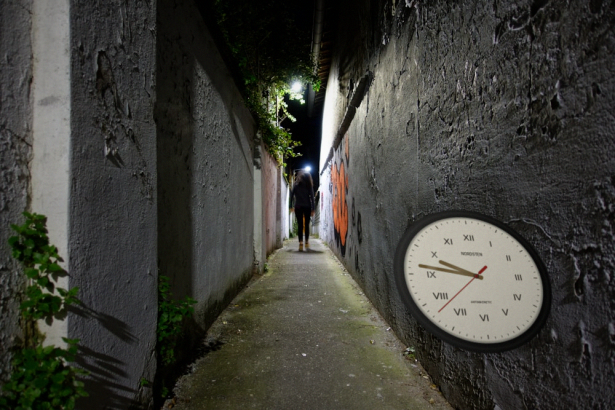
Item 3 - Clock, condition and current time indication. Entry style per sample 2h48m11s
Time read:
9h46m38s
